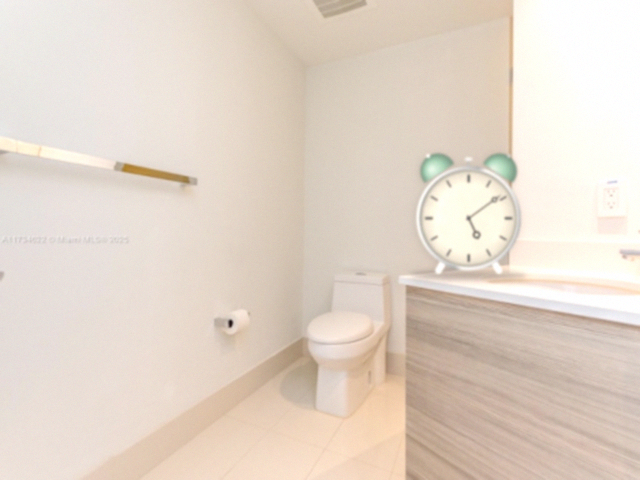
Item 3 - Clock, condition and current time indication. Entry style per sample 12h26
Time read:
5h09
